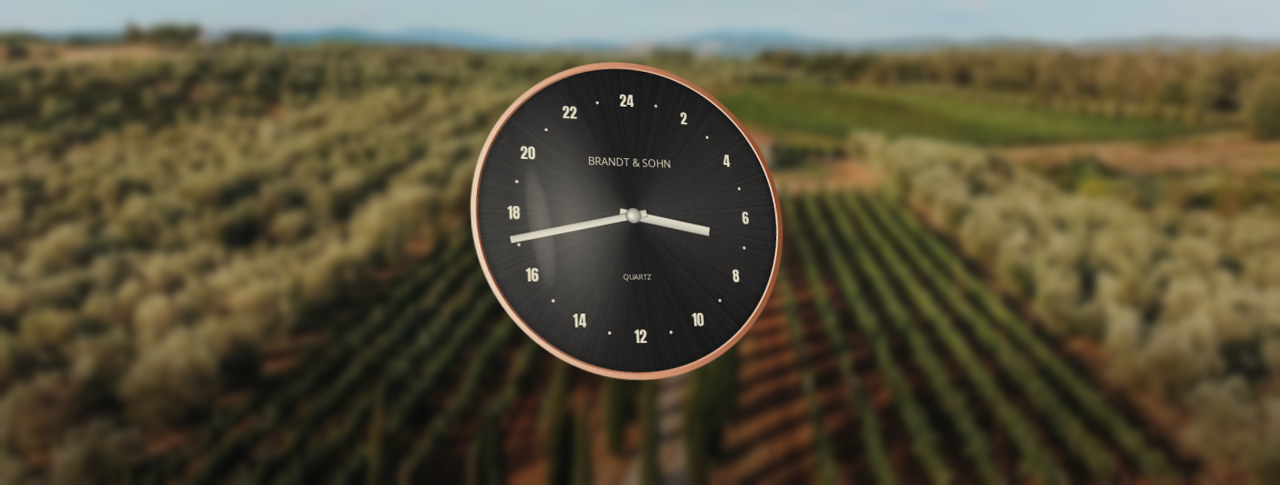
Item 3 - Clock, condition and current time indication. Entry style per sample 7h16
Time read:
6h43
